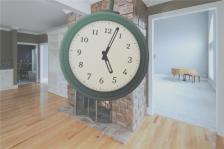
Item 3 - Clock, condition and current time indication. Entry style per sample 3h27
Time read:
5h03
